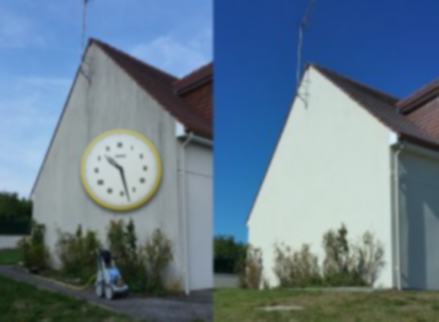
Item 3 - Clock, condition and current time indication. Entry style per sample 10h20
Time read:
10h28
